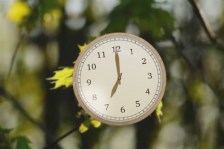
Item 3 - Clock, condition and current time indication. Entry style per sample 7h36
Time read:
7h00
